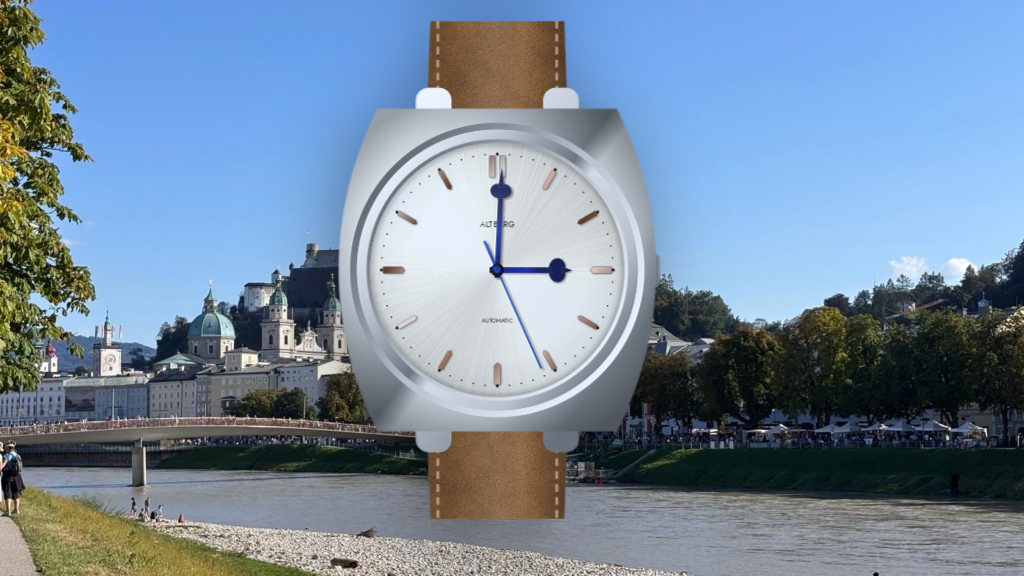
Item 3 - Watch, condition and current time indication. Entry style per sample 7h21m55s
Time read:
3h00m26s
